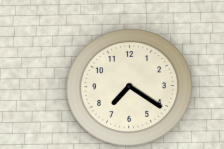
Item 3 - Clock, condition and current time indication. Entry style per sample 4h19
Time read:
7h21
